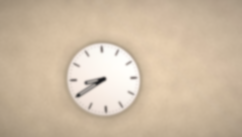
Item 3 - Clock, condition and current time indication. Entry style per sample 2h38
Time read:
8h40
